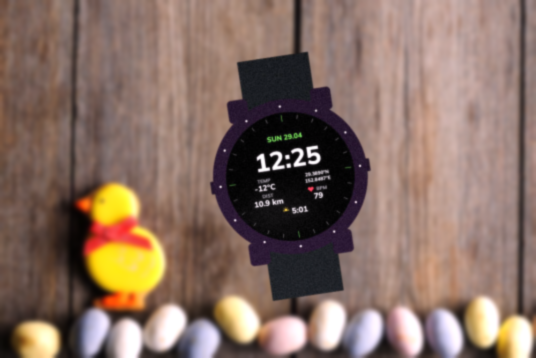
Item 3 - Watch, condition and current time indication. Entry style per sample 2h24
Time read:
12h25
